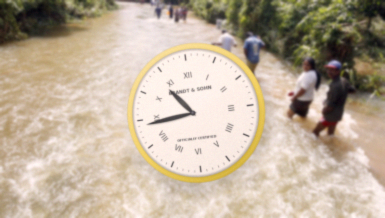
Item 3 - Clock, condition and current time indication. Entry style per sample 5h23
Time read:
10h44
